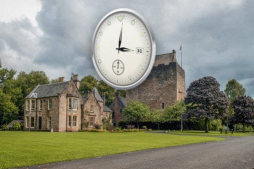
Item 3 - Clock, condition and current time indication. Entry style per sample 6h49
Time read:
3h01
